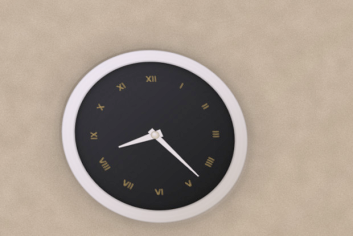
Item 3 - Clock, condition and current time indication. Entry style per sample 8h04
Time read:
8h23
